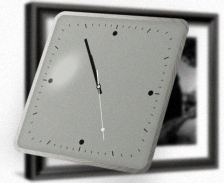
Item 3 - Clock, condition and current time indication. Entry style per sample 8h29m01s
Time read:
10h54m26s
